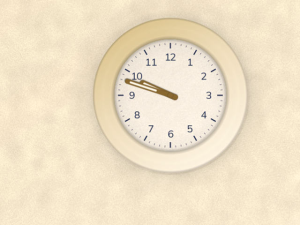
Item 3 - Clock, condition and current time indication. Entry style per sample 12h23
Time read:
9h48
